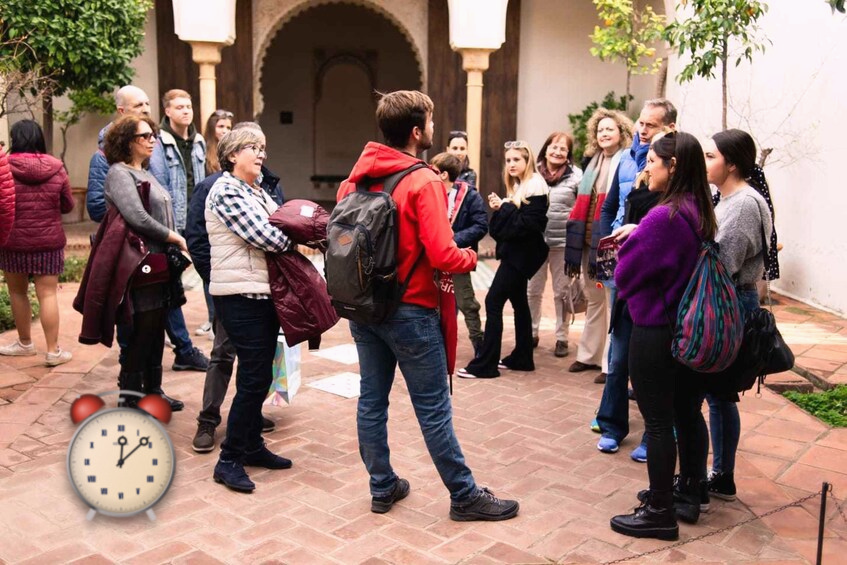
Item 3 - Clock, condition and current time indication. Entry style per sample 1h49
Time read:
12h08
